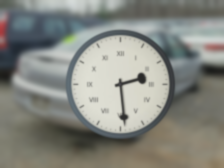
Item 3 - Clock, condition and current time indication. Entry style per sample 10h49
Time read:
2h29
